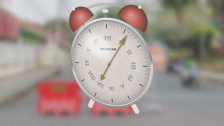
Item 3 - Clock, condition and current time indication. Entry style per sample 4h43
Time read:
7h06
